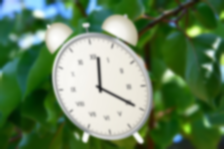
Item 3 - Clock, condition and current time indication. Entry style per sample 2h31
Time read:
12h20
